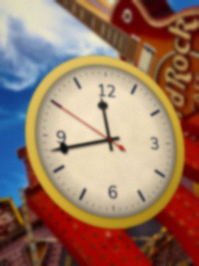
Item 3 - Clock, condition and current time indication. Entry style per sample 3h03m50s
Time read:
11h42m50s
